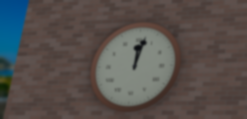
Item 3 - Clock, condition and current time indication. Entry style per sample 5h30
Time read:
12h02
